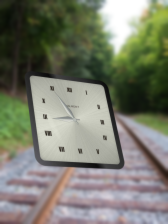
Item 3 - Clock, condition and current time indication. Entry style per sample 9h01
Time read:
8h55
